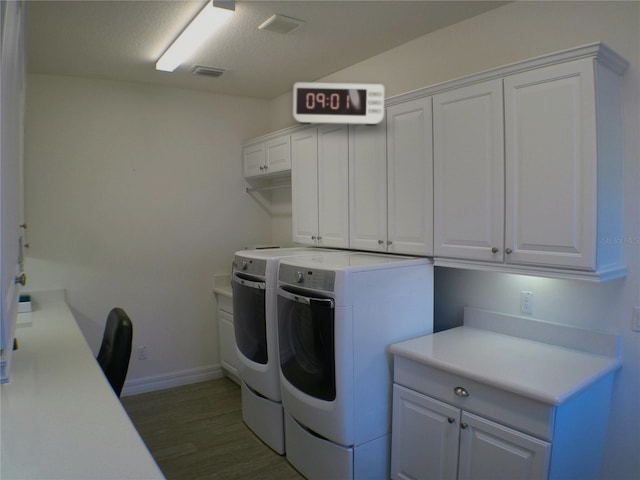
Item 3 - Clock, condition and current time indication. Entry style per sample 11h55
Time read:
9h01
